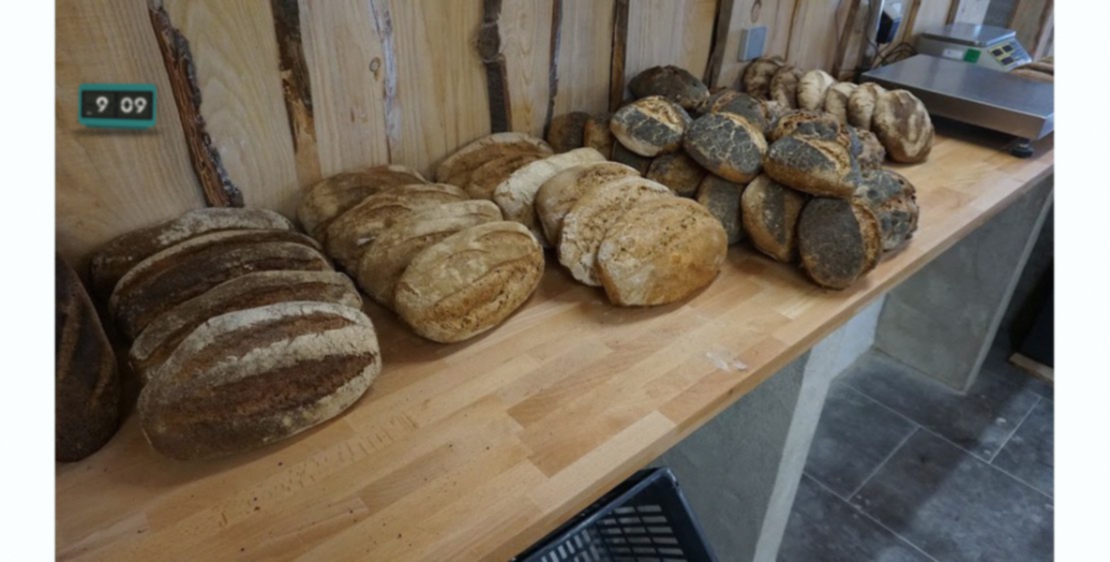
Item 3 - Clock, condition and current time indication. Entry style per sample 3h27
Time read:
9h09
